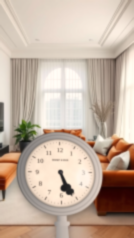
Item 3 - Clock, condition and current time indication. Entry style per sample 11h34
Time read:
5h26
